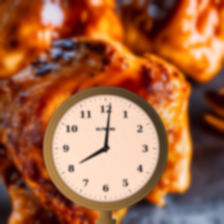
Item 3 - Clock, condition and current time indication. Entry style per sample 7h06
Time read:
8h01
